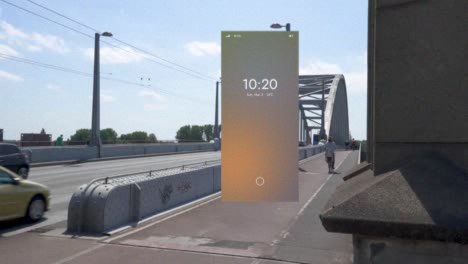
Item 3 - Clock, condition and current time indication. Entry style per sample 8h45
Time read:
10h20
